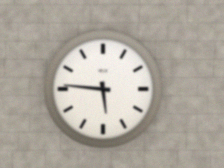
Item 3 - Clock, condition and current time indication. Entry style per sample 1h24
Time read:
5h46
